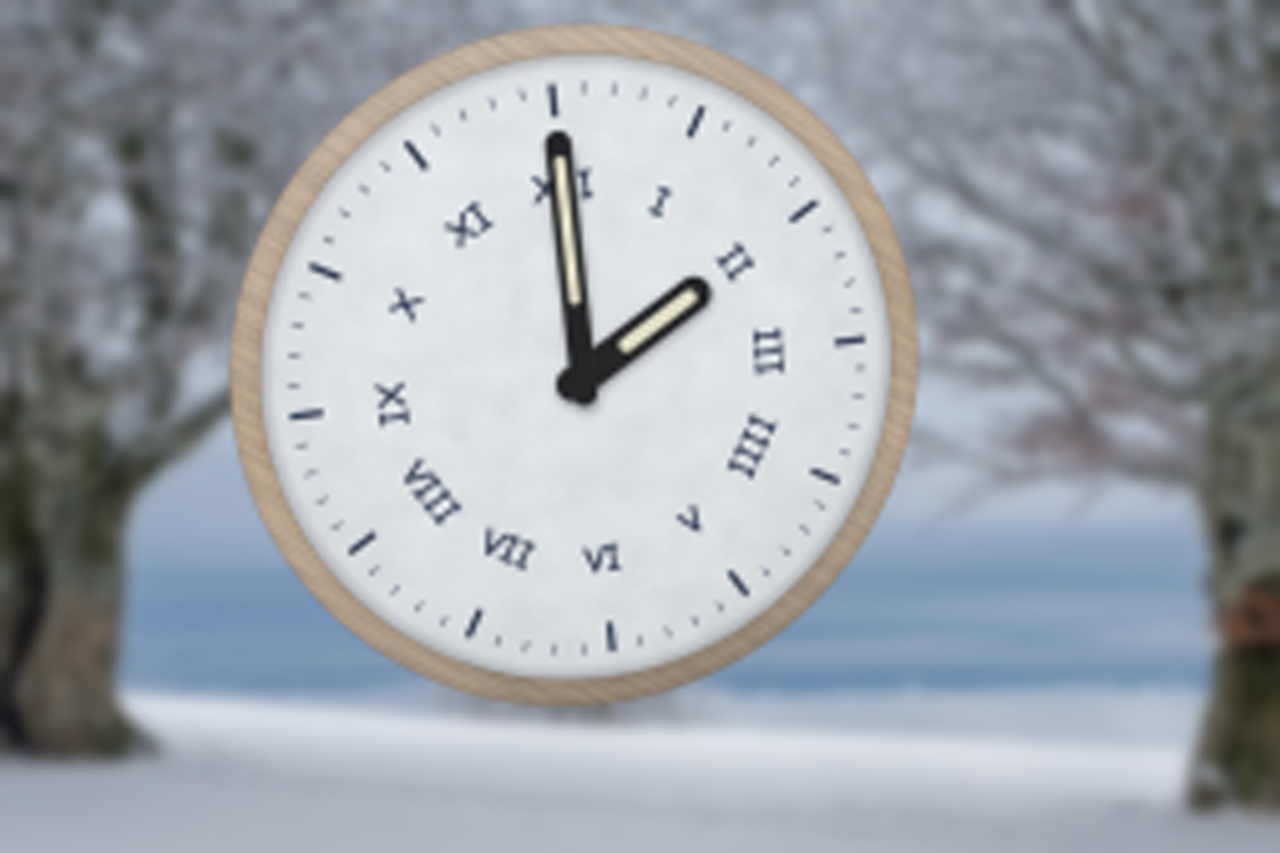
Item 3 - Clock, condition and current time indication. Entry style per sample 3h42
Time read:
2h00
